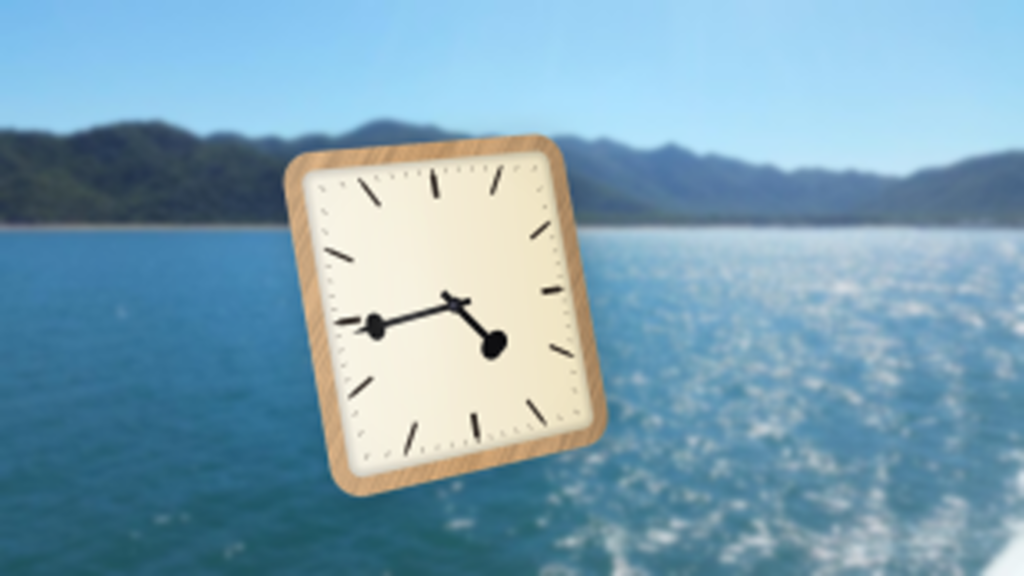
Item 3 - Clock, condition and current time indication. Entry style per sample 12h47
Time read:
4h44
